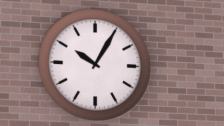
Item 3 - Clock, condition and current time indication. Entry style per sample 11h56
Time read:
10h05
